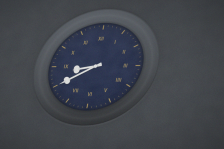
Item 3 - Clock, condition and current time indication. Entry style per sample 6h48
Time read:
8h40
